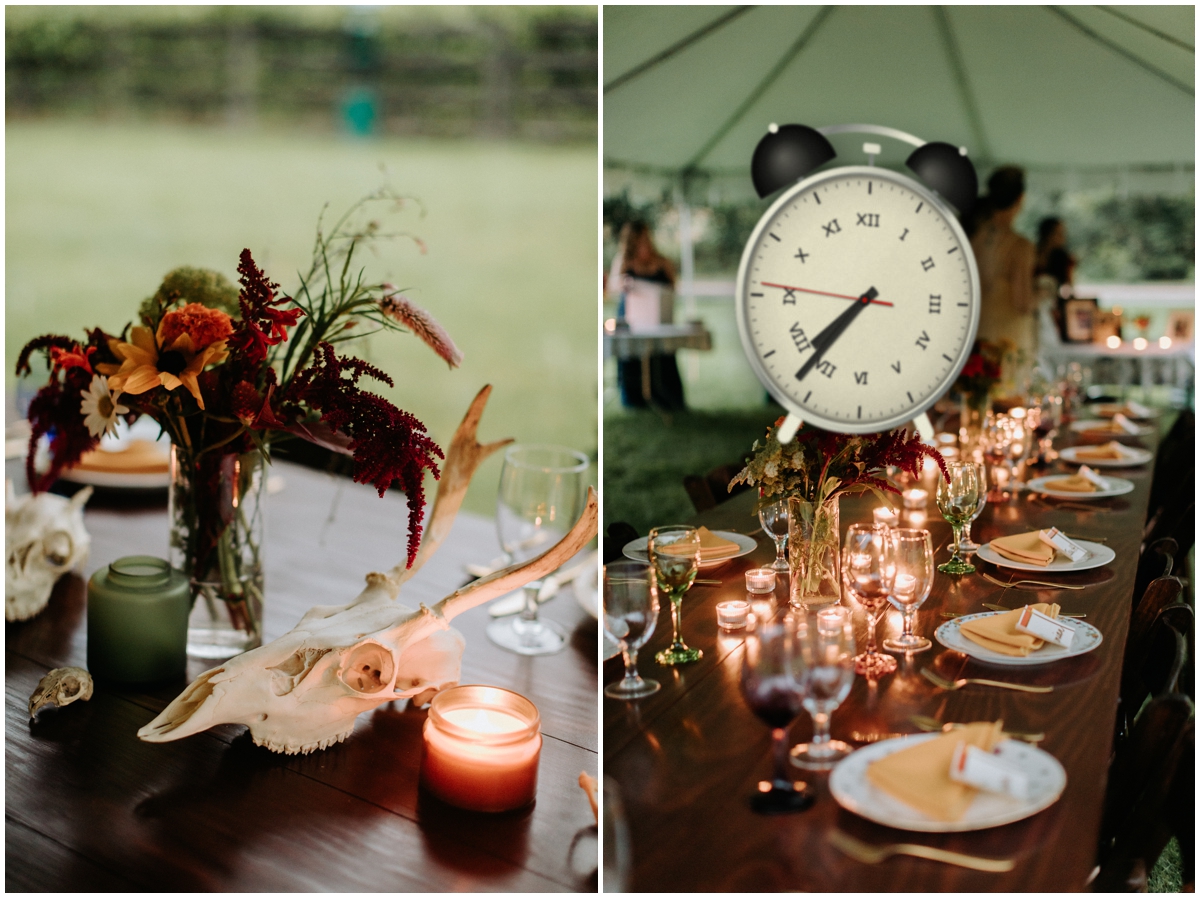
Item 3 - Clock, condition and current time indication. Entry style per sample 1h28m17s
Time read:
7h36m46s
